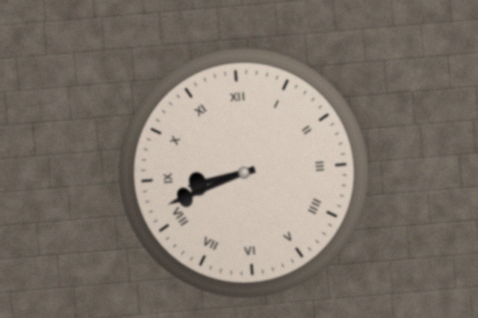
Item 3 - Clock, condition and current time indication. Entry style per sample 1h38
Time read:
8h42
